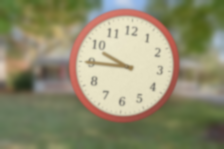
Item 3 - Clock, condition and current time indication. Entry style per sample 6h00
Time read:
9h45
